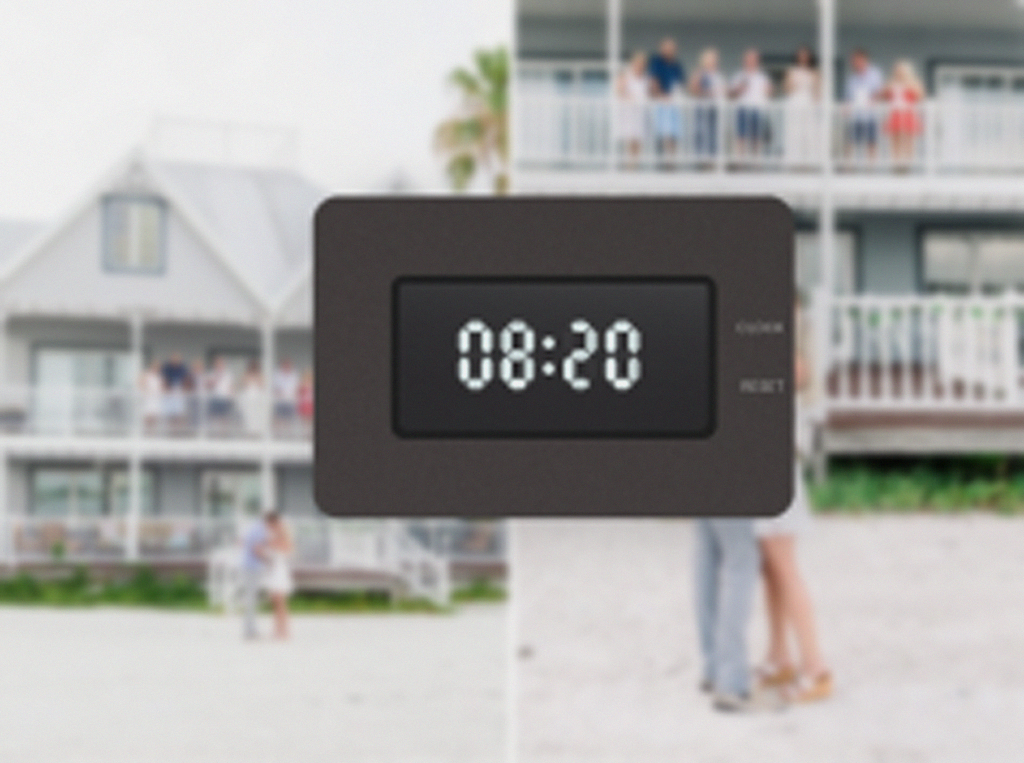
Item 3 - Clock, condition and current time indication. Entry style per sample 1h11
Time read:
8h20
